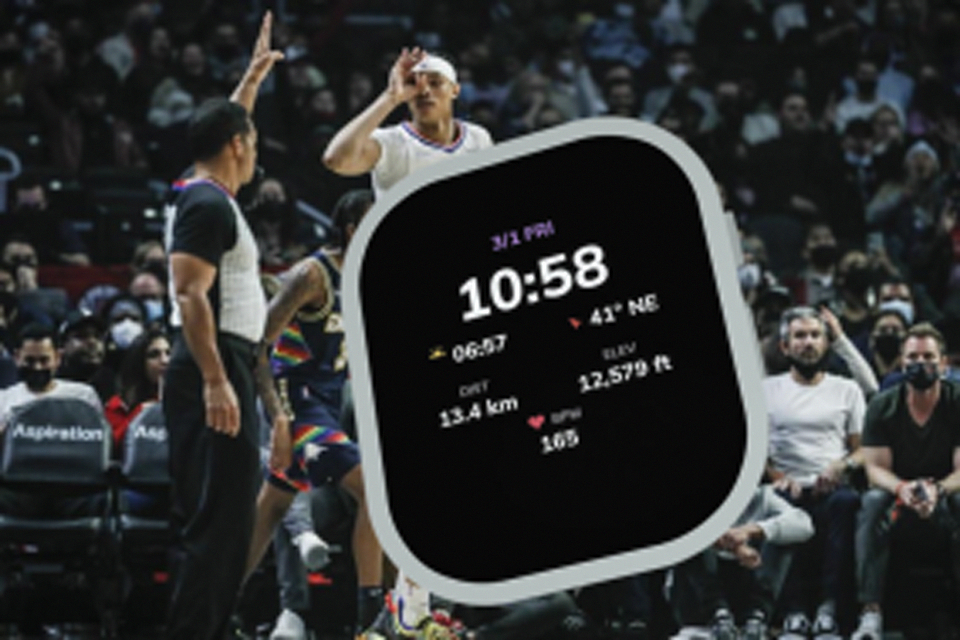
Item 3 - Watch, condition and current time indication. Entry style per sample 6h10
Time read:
10h58
